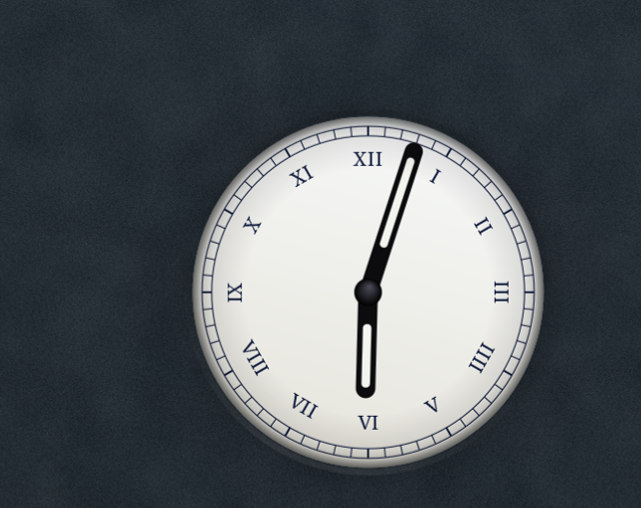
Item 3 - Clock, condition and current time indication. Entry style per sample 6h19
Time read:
6h03
